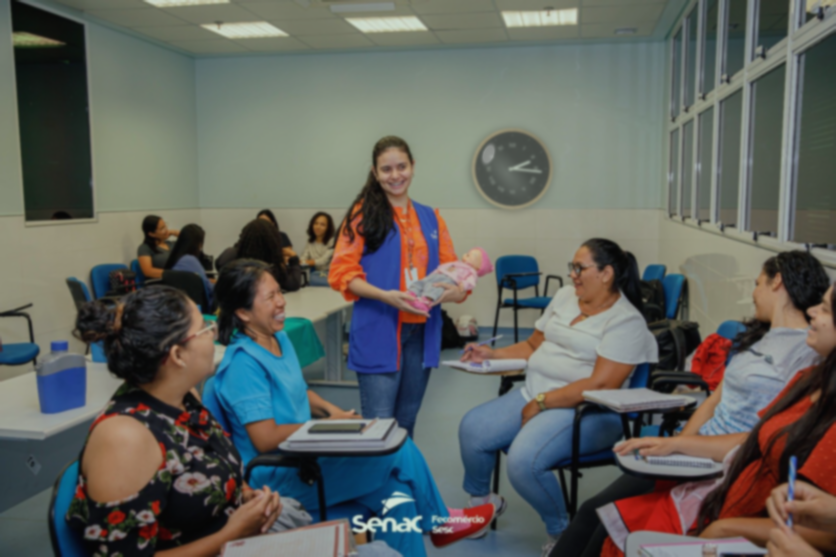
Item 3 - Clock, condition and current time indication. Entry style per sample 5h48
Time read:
2h16
